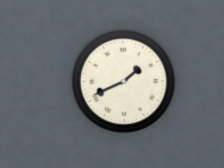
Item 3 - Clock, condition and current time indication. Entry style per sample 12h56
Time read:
1h41
